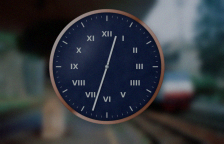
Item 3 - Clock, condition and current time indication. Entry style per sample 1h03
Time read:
12h33
